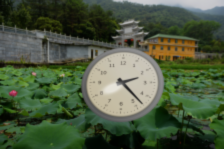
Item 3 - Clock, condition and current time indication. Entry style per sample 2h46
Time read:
2h23
